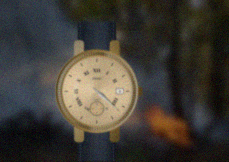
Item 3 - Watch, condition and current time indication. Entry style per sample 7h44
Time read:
4h22
